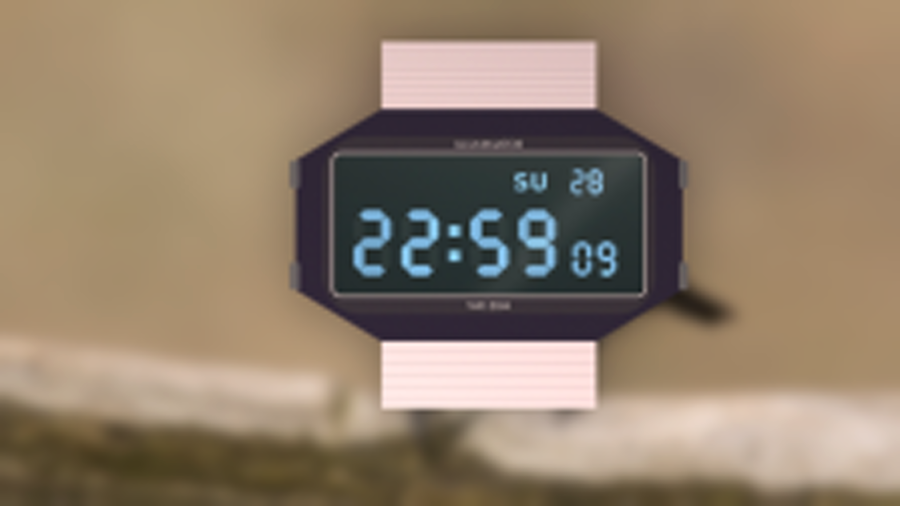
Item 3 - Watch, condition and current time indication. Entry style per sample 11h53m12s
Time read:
22h59m09s
